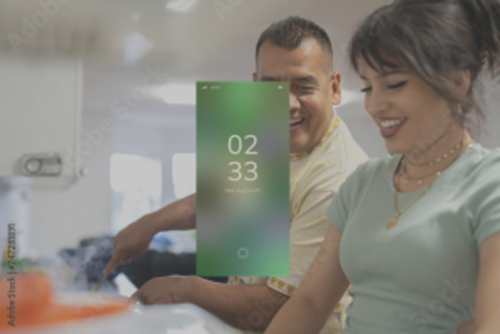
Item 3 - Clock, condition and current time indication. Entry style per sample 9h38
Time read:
2h33
